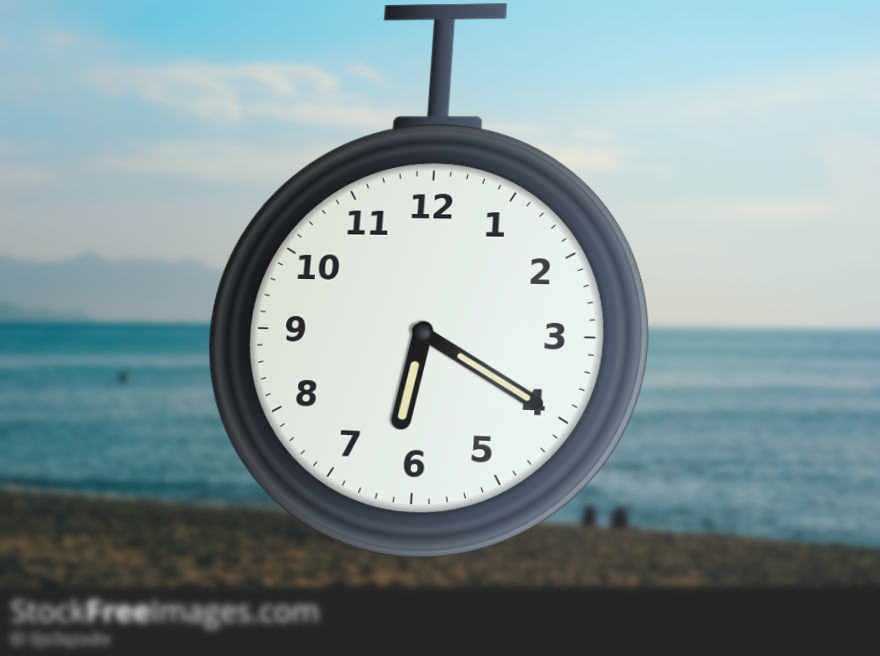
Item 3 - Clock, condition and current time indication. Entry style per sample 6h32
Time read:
6h20
